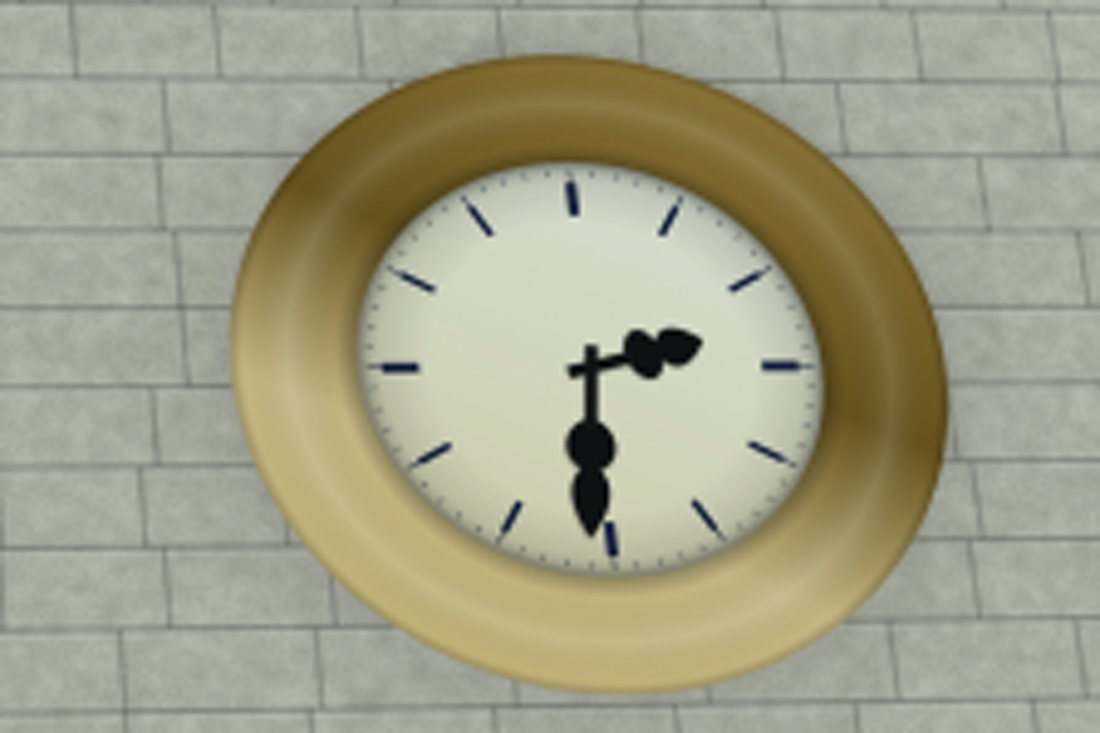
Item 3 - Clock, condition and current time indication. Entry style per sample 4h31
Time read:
2h31
